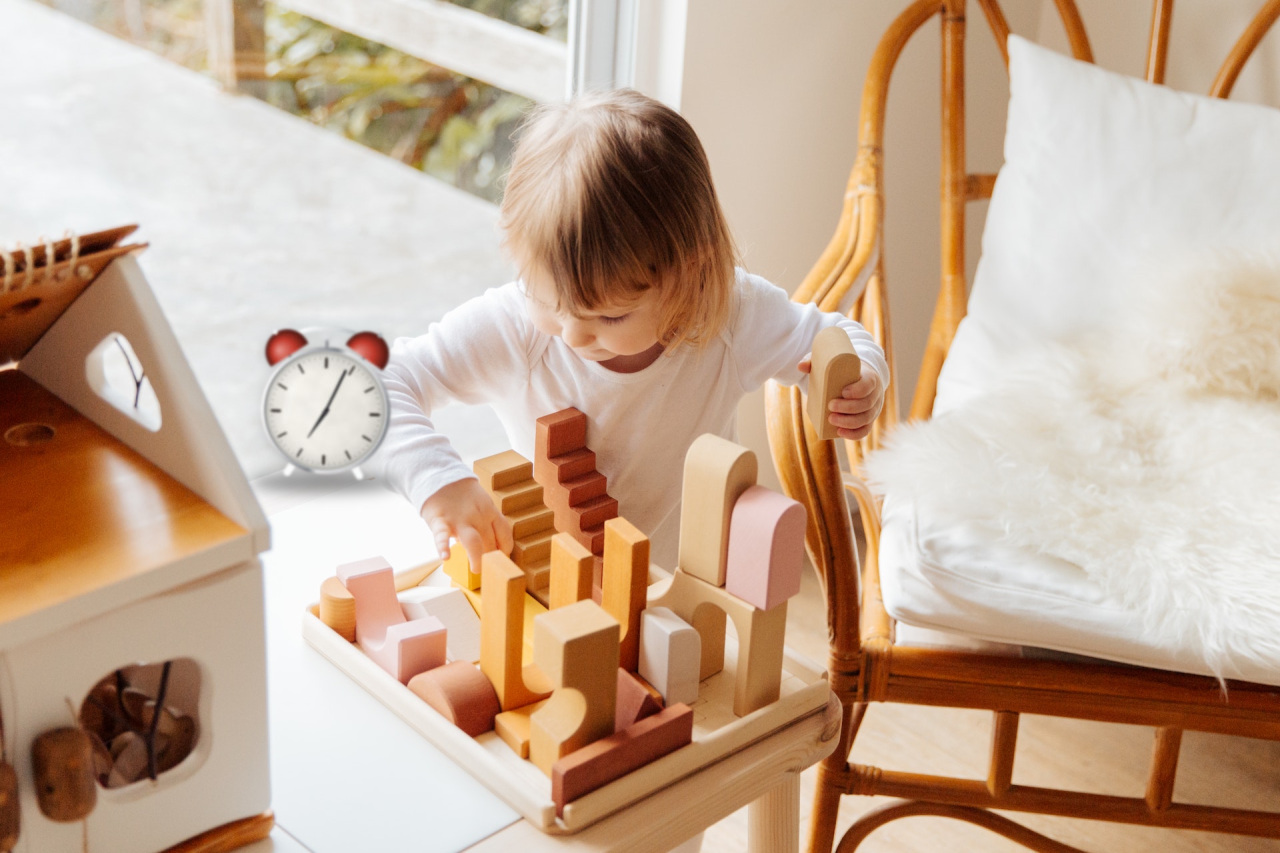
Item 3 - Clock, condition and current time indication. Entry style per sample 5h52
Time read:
7h04
